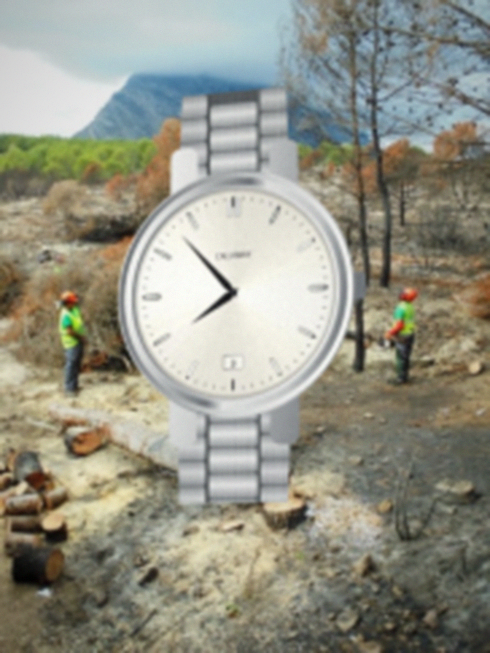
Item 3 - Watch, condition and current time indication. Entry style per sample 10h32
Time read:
7h53
